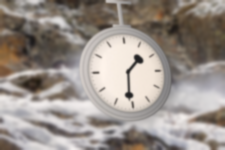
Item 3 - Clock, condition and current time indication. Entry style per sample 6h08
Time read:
1h31
